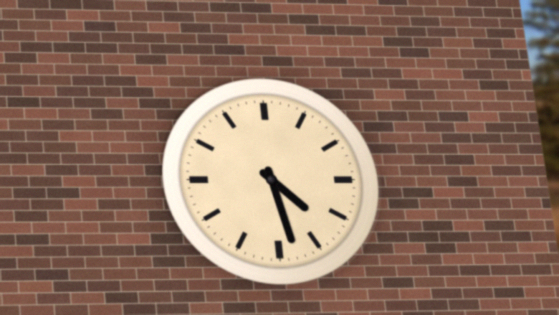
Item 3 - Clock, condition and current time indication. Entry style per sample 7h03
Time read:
4h28
